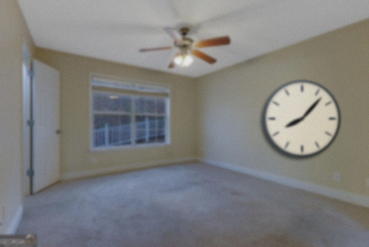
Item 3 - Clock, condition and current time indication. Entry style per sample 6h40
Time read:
8h07
